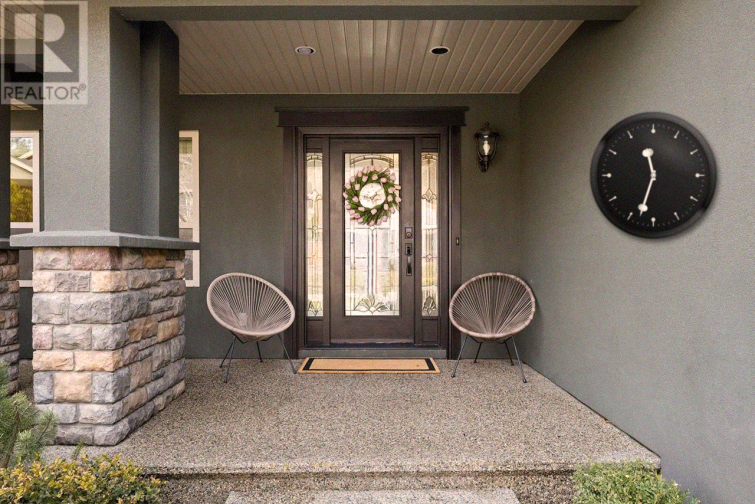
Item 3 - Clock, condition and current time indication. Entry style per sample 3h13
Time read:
11h33
